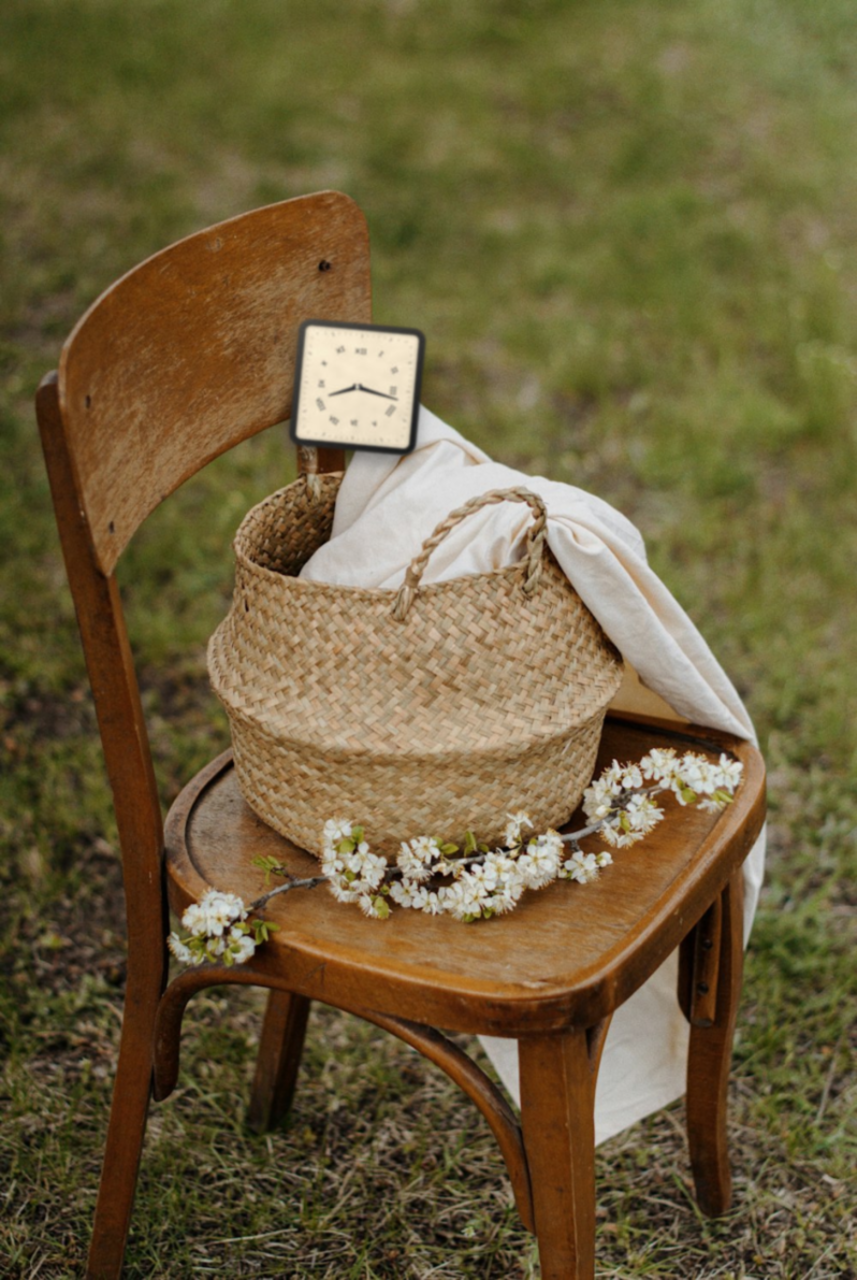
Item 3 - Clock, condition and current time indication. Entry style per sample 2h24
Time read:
8h17
